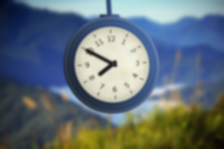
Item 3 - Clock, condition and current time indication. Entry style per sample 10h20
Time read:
7h50
